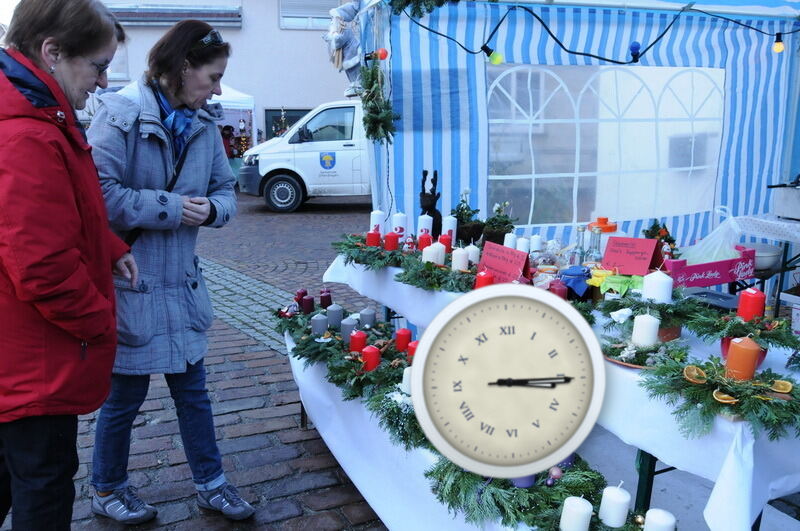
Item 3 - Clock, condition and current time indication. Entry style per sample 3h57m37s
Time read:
3h15m15s
